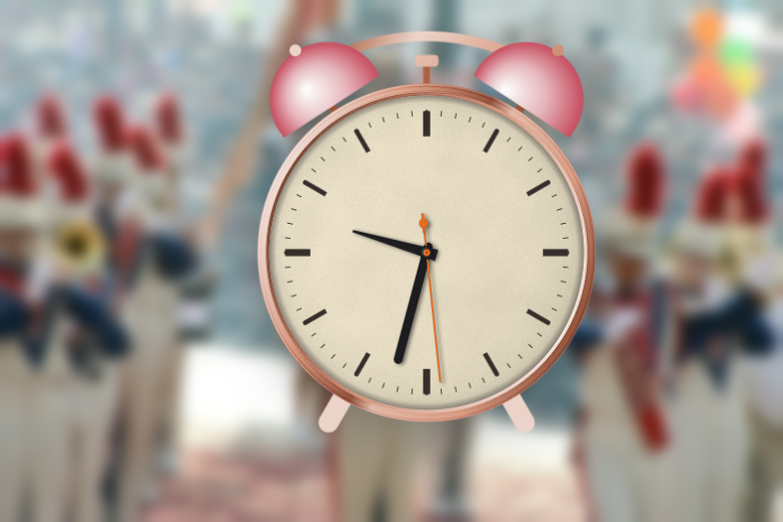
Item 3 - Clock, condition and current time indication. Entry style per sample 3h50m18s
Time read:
9h32m29s
